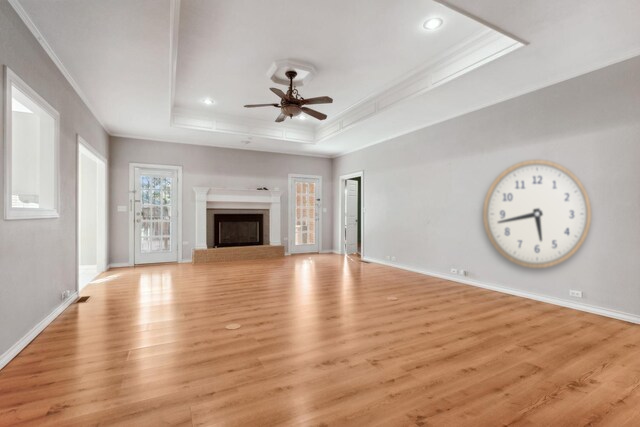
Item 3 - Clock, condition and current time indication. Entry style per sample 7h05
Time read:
5h43
